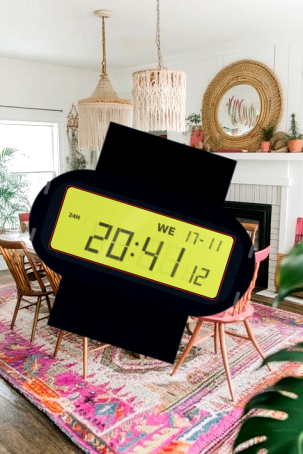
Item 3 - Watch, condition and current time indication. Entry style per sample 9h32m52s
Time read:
20h41m12s
